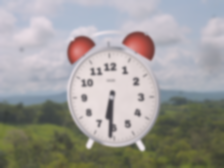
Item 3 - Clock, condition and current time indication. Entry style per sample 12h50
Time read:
6h31
